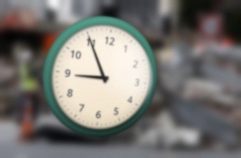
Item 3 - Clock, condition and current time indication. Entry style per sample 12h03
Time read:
8h55
